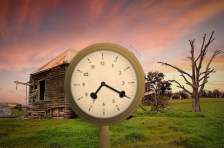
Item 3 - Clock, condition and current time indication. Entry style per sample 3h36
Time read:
7h20
